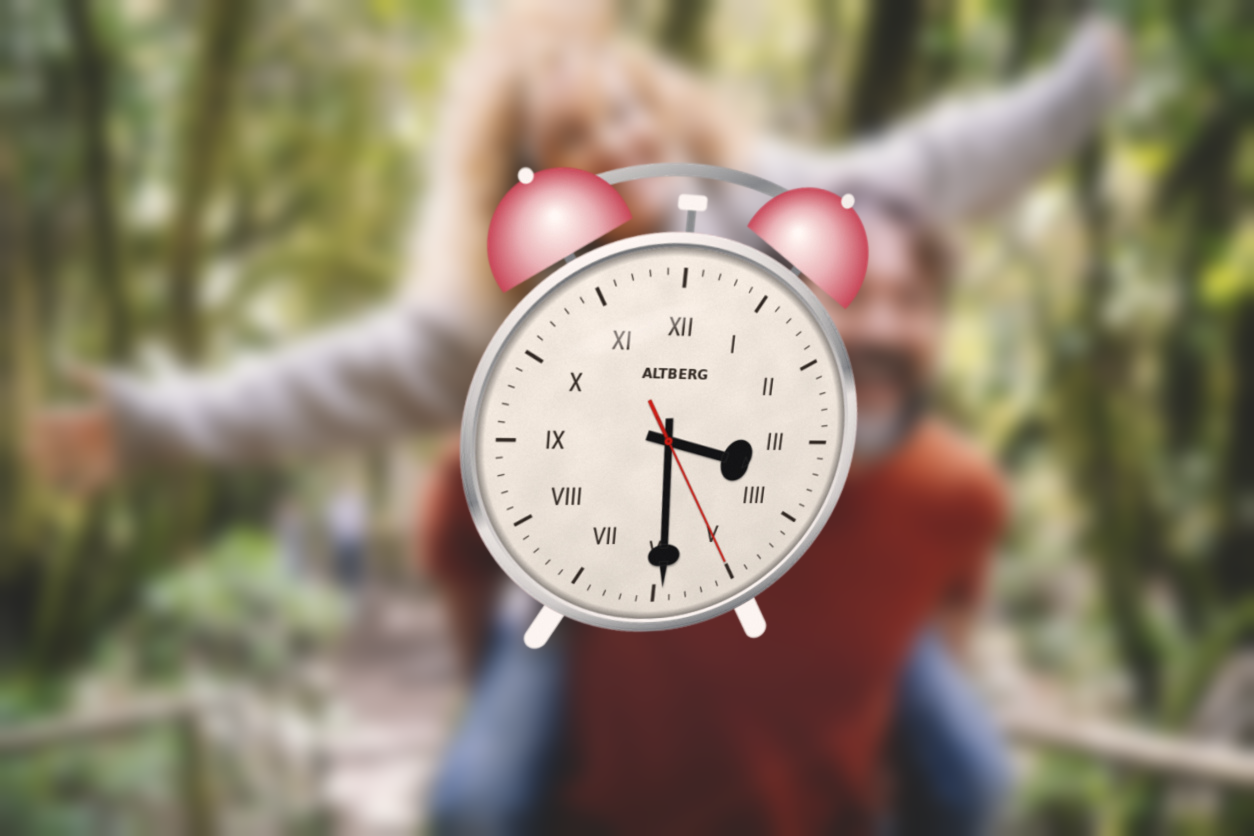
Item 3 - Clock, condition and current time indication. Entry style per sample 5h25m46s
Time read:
3h29m25s
